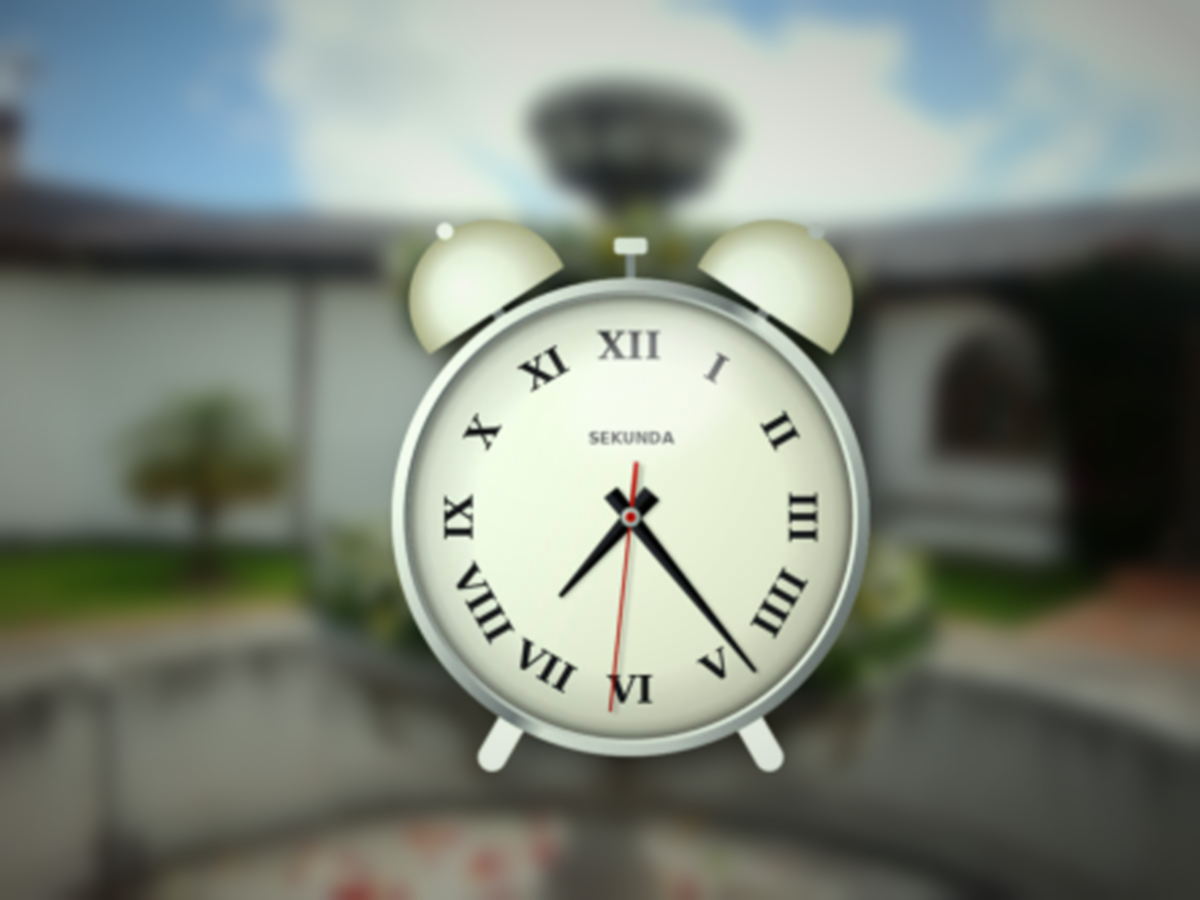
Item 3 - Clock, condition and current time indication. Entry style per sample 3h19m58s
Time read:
7h23m31s
